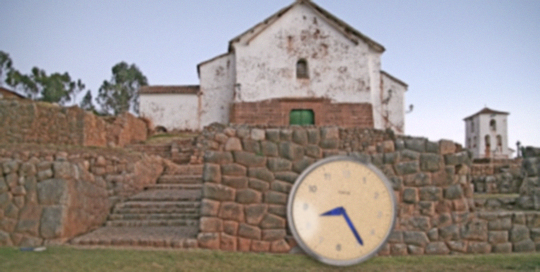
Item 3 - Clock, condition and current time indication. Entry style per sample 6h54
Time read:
8h24
